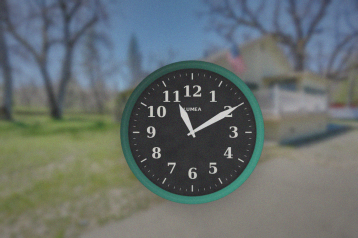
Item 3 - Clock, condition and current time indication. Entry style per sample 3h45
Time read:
11h10
